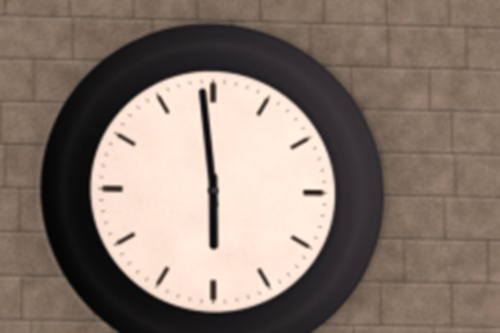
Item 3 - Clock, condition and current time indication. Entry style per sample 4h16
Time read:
5h59
